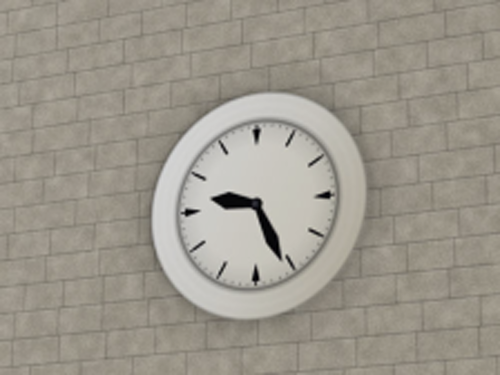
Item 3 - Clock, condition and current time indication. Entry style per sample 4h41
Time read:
9h26
